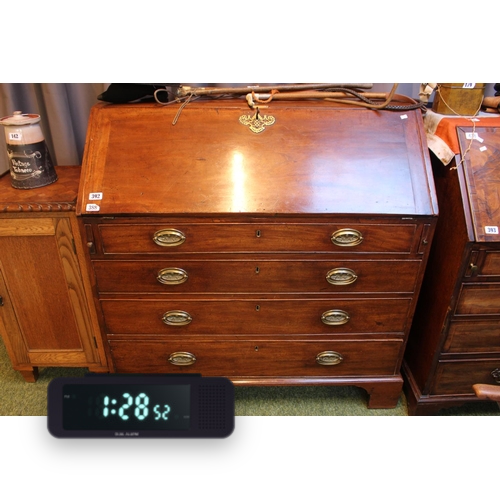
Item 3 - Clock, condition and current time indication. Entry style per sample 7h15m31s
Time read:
1h28m52s
